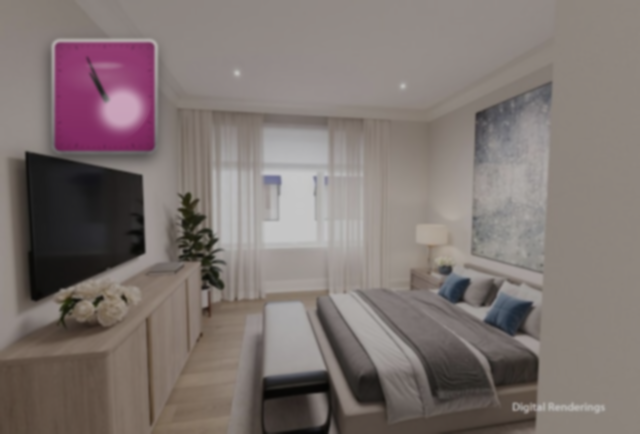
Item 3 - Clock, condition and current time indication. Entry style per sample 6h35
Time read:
10h56
